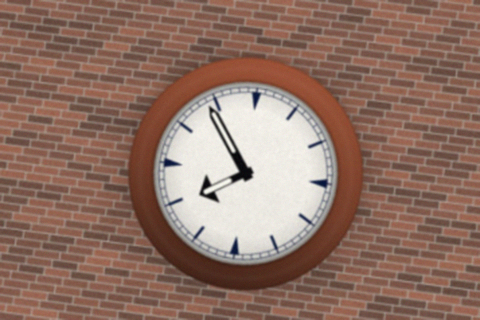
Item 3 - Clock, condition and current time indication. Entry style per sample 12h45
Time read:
7h54
